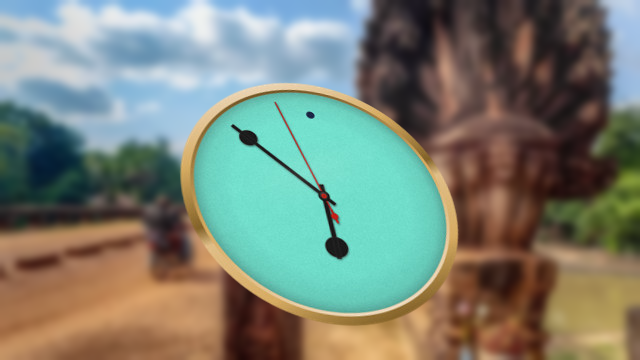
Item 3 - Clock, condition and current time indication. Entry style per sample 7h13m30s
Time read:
5h51m57s
